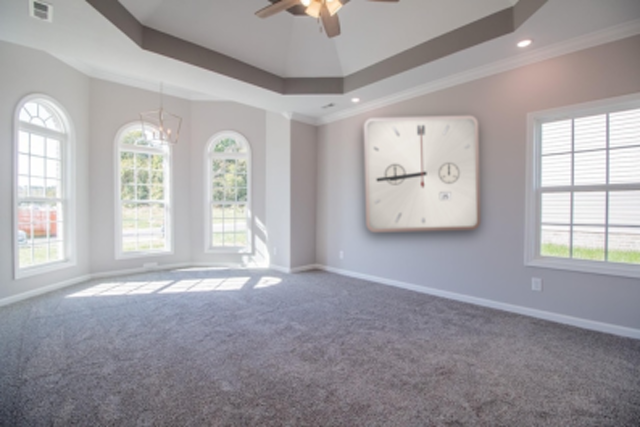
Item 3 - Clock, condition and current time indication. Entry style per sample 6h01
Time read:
8h44
